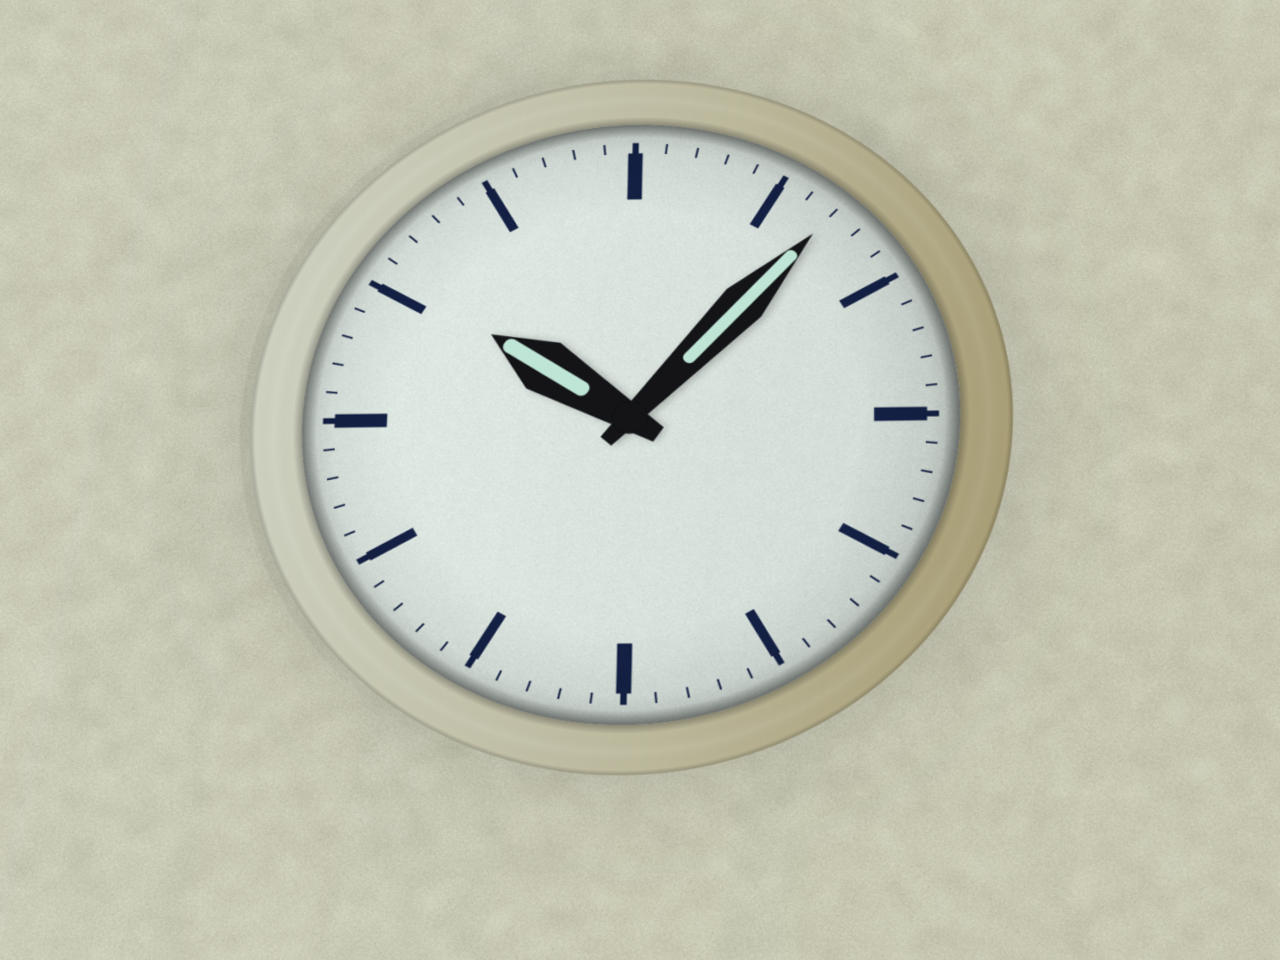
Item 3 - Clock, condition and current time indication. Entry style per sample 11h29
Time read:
10h07
